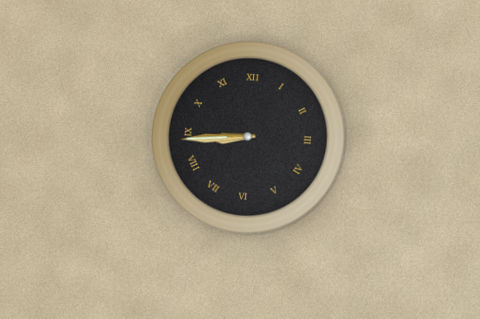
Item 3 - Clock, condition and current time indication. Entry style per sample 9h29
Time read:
8h44
